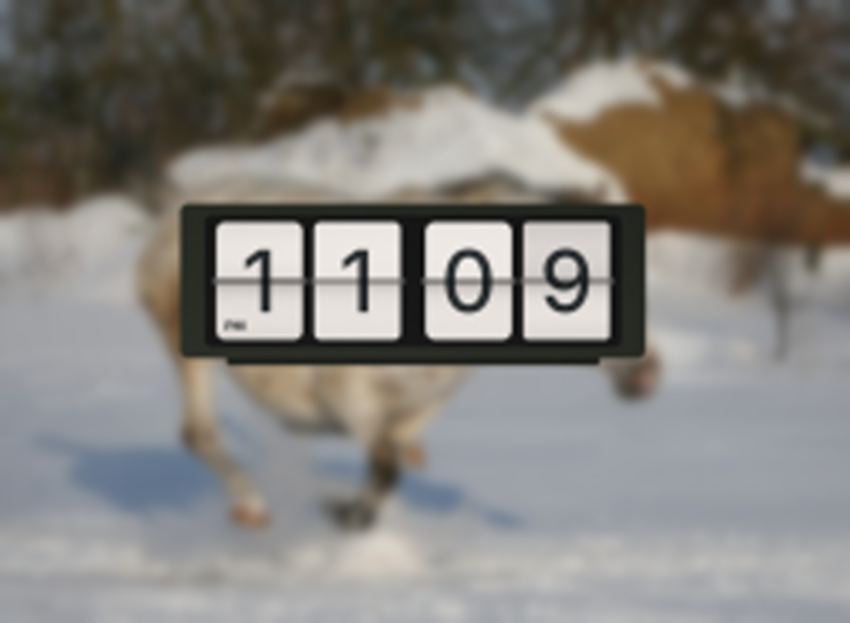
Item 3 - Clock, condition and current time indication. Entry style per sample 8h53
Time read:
11h09
